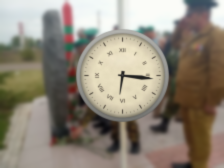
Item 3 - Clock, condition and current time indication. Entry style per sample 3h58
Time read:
6h16
